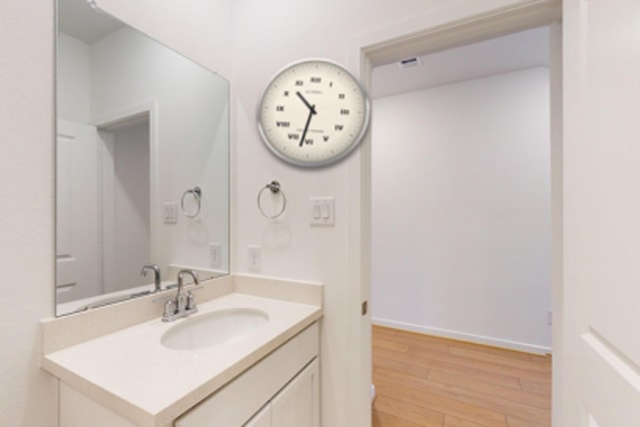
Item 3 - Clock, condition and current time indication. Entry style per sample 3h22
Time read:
10h32
